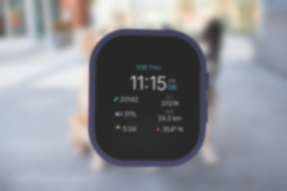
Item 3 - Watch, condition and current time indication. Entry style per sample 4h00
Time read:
11h15
